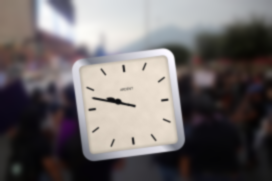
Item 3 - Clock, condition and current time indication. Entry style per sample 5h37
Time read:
9h48
